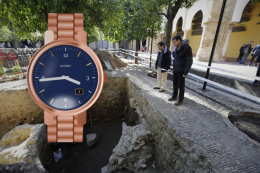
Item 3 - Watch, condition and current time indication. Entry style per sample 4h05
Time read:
3h44
